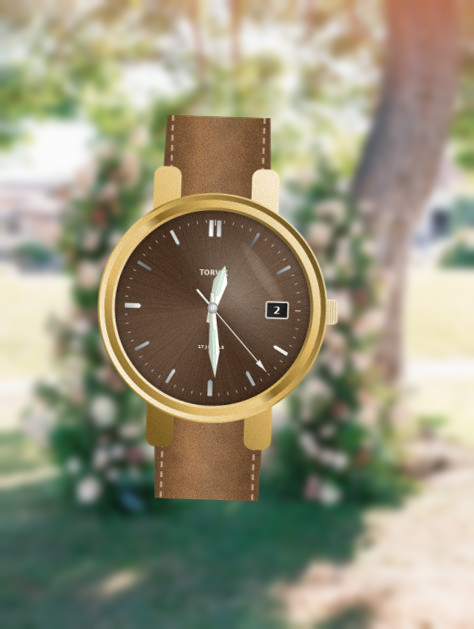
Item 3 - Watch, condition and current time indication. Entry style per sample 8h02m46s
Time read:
12h29m23s
